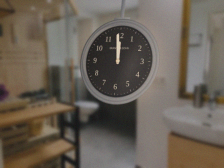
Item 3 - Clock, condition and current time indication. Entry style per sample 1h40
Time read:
11h59
